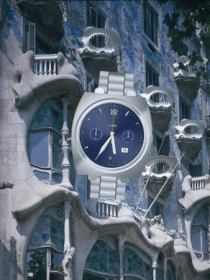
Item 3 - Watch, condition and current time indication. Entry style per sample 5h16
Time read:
5h35
